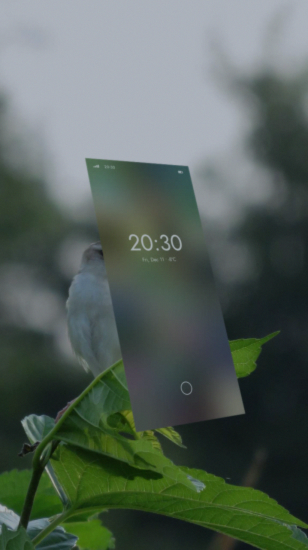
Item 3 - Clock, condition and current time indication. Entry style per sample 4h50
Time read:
20h30
